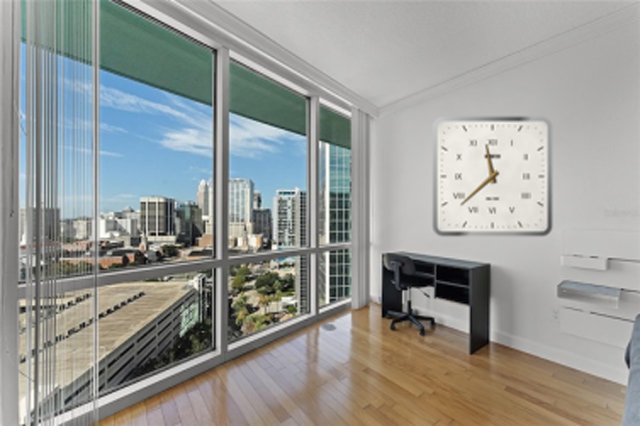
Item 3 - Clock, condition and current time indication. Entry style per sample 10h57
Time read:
11h38
